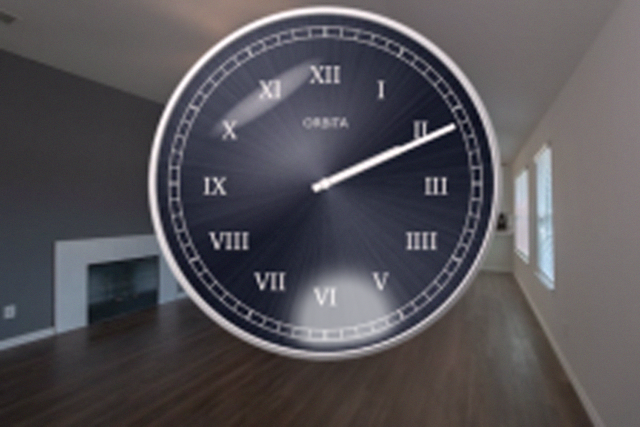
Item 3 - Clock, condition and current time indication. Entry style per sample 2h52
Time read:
2h11
